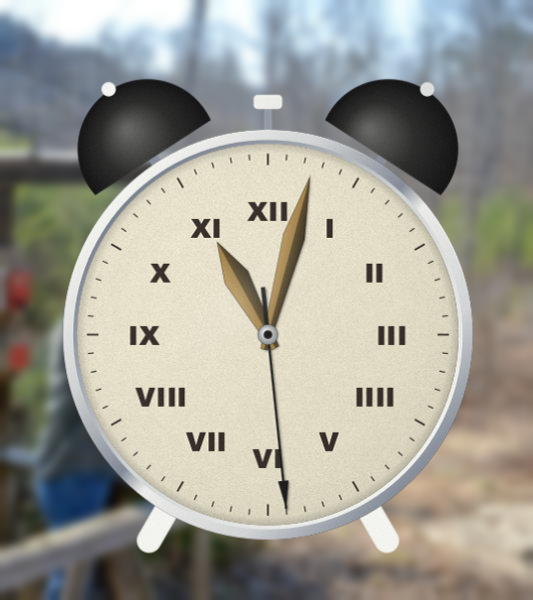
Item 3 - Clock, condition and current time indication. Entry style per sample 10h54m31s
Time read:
11h02m29s
